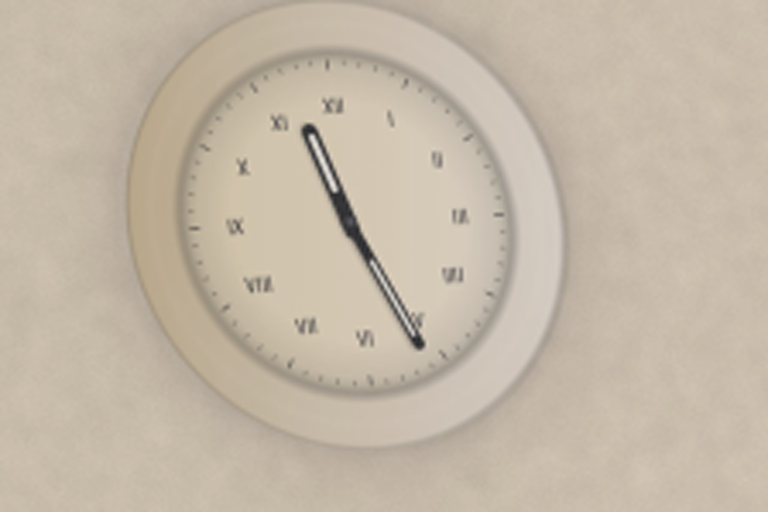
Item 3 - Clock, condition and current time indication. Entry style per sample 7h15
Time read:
11h26
